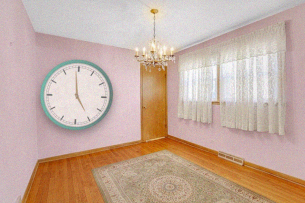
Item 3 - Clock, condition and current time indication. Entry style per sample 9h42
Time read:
4h59
